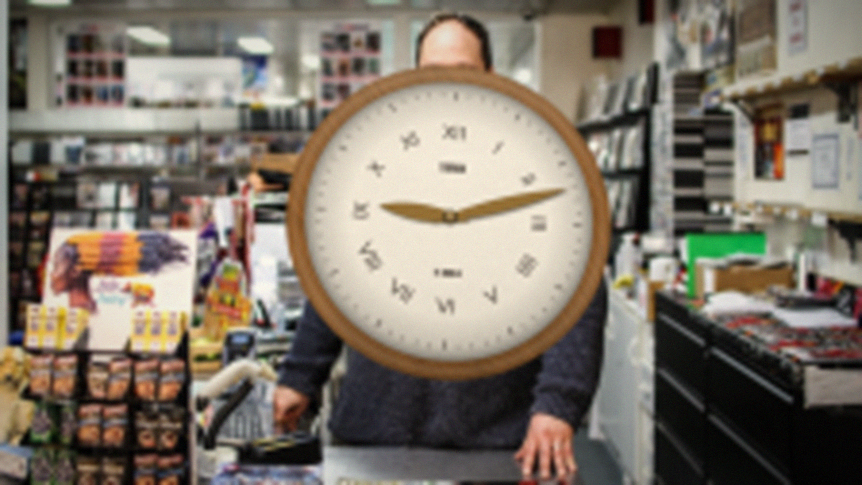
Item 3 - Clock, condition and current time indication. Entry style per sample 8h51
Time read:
9h12
